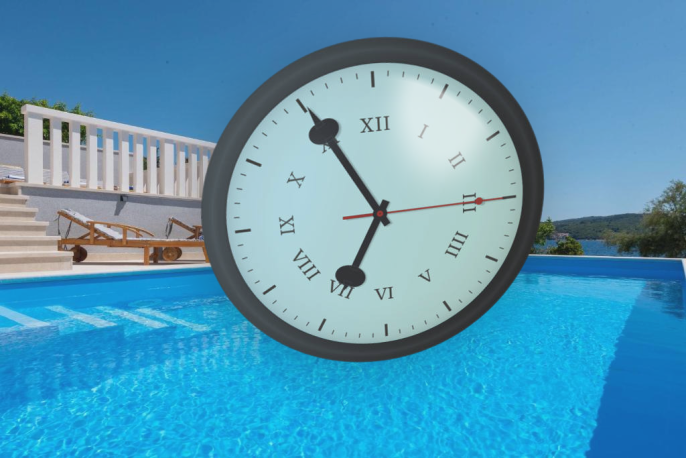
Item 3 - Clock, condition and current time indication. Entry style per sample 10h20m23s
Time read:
6h55m15s
